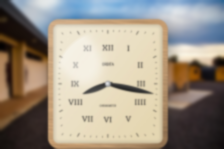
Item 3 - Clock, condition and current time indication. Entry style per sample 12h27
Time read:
8h17
